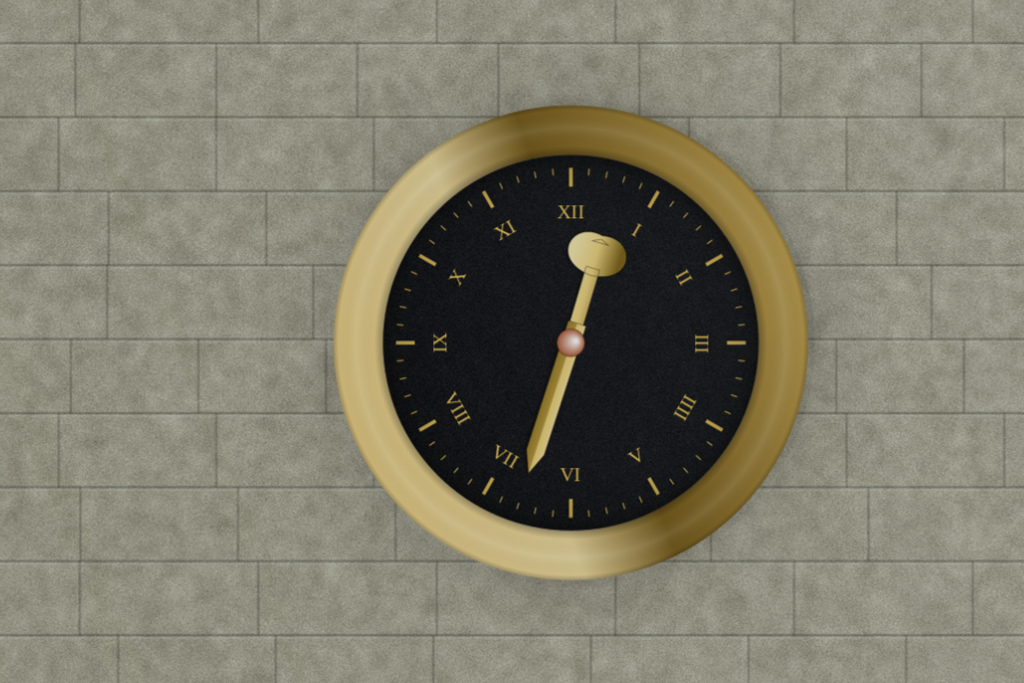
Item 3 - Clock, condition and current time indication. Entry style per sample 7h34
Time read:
12h33
